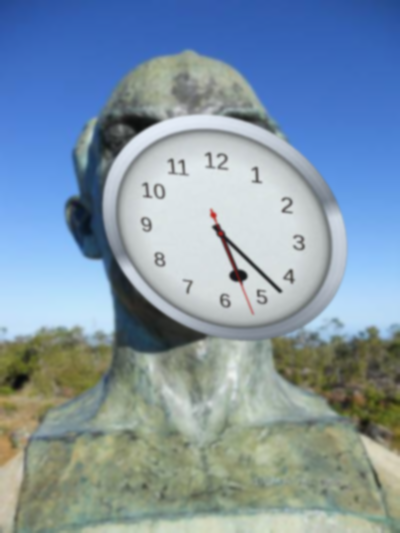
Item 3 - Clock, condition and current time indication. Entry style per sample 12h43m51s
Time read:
5h22m27s
